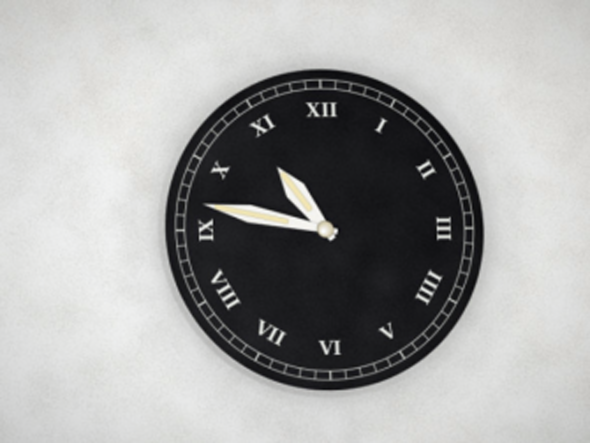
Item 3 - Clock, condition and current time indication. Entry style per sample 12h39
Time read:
10h47
